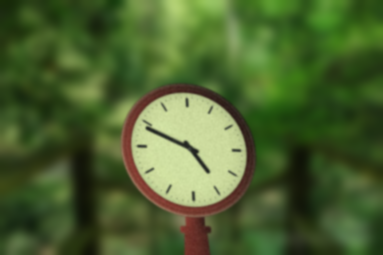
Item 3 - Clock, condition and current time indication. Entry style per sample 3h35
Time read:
4h49
